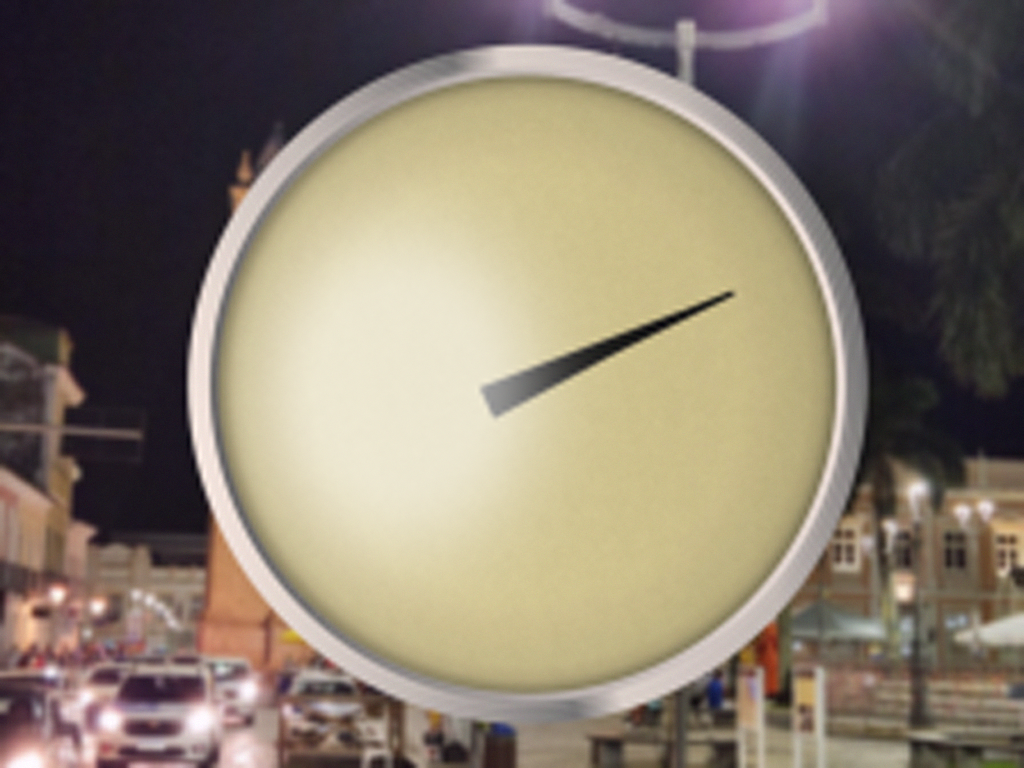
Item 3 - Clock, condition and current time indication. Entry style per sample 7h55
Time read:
2h11
